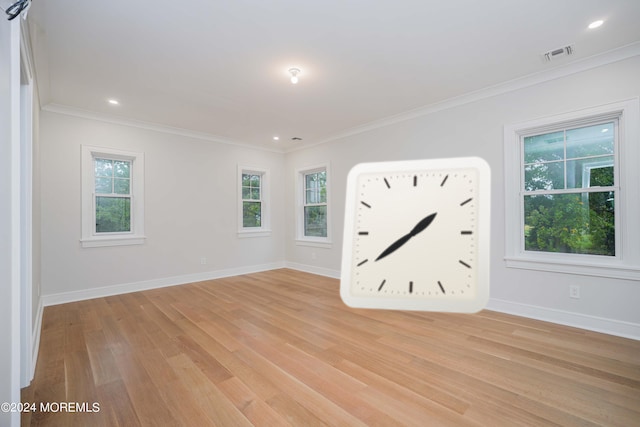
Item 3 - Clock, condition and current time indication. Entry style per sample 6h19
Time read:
1h39
